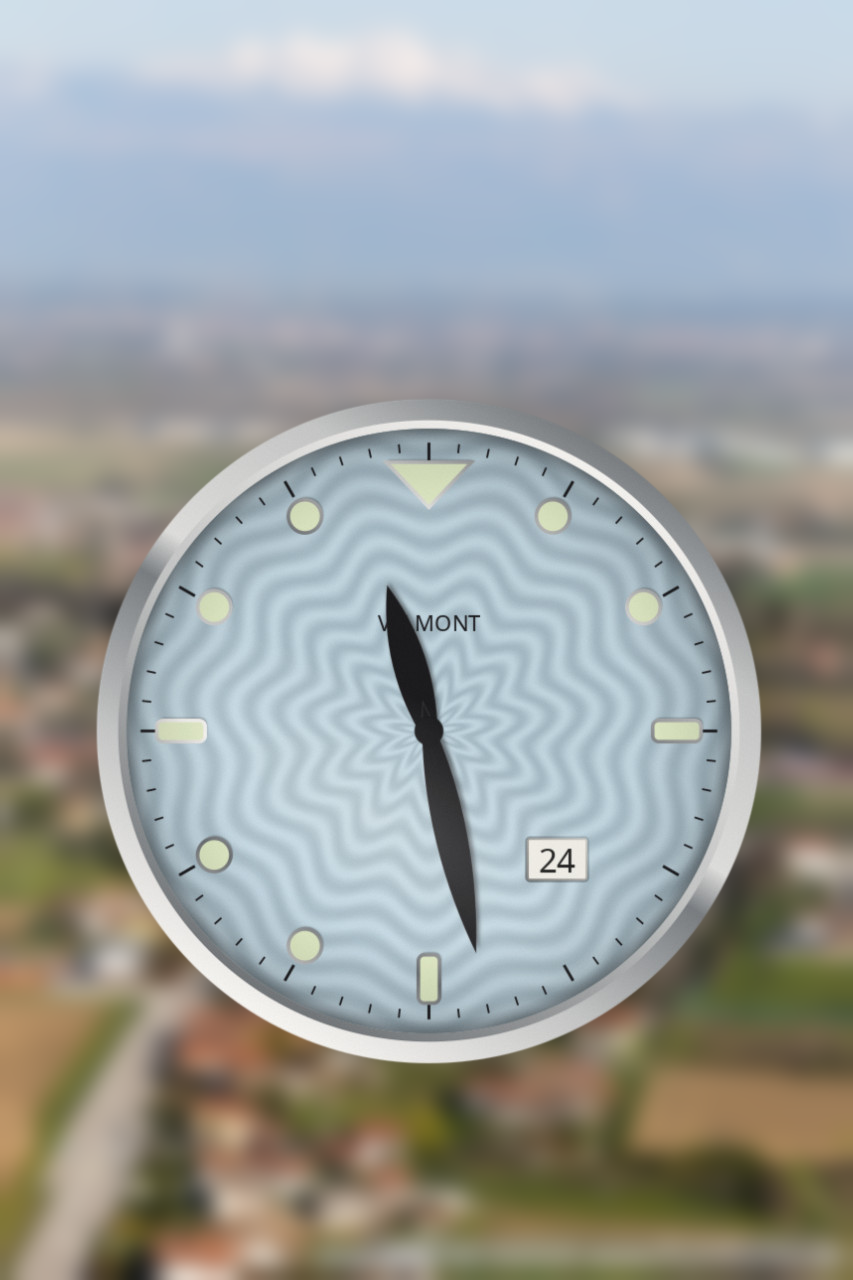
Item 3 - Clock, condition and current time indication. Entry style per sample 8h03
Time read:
11h28
